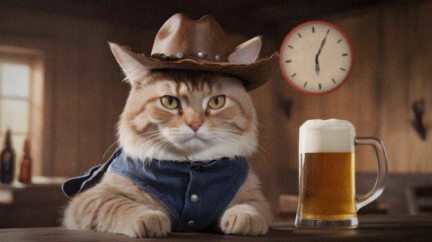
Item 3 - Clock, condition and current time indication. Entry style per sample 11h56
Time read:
6h05
